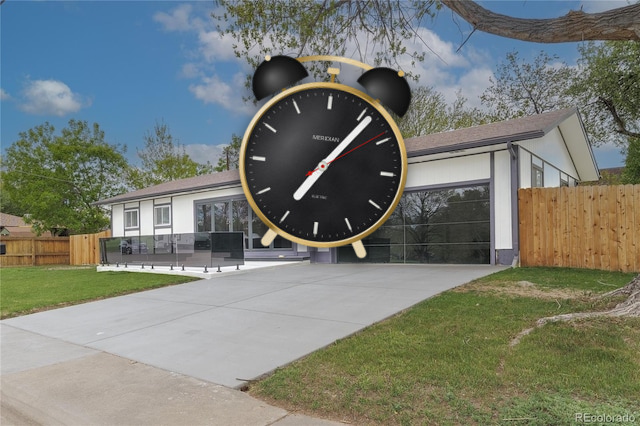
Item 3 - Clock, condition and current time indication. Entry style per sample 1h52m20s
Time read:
7h06m09s
